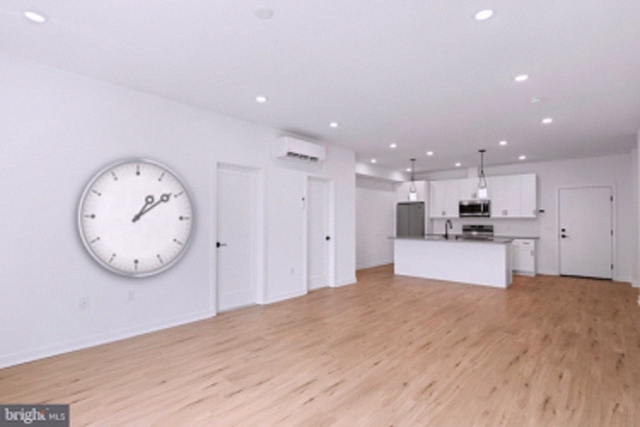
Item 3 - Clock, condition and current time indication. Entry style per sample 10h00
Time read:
1h09
